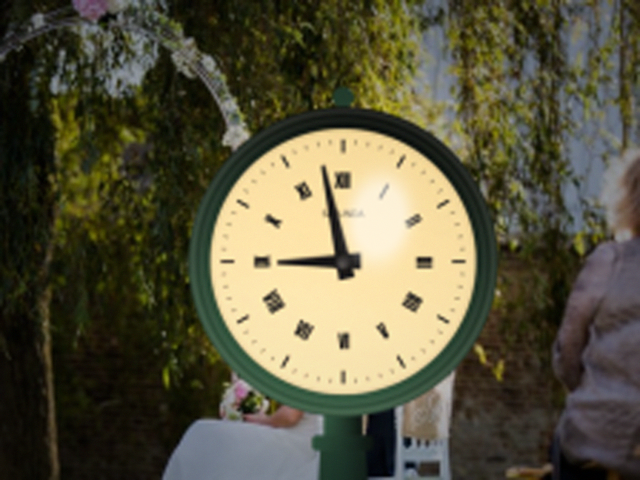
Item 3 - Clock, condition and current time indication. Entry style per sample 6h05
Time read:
8h58
